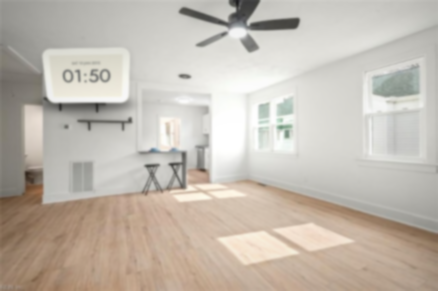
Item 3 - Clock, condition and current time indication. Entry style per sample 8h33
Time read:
1h50
